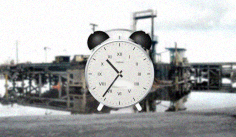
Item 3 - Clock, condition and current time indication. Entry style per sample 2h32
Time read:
10h36
